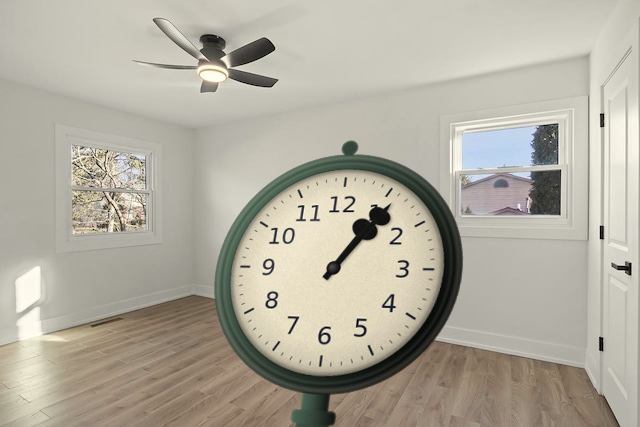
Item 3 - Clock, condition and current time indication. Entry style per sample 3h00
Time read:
1h06
